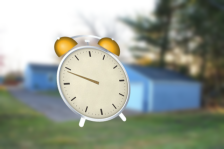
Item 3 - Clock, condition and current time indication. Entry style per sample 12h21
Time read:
9h49
